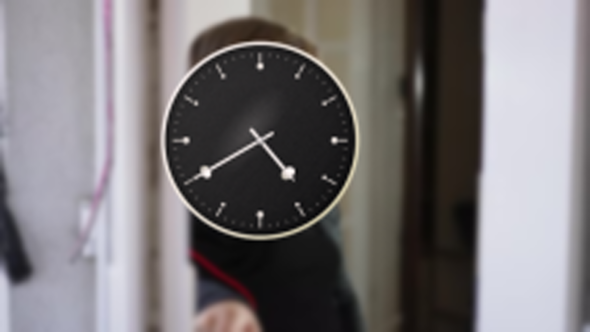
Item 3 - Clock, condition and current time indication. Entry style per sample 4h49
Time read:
4h40
